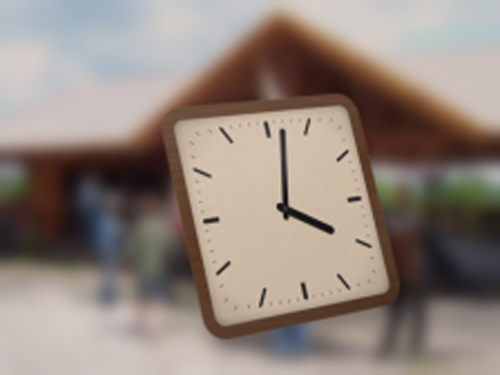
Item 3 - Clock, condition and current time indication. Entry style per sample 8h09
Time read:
4h02
